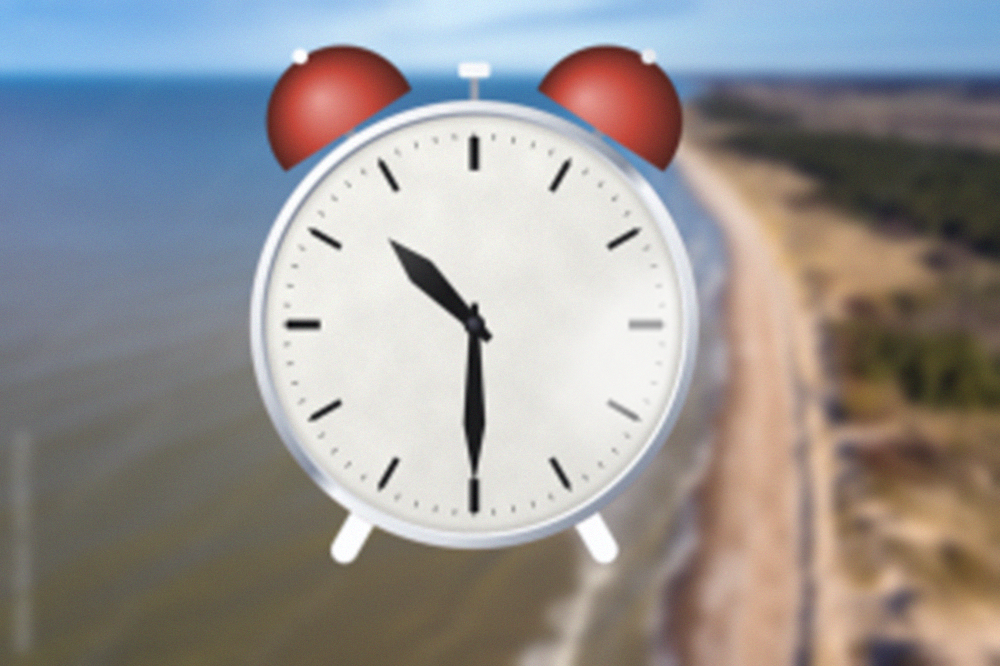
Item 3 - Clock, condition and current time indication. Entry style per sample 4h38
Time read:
10h30
